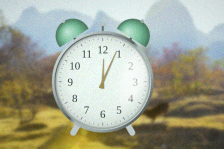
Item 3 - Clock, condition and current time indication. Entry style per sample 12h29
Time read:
12h04
